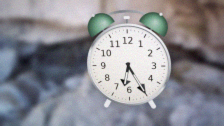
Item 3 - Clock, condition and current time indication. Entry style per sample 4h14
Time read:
6h25
